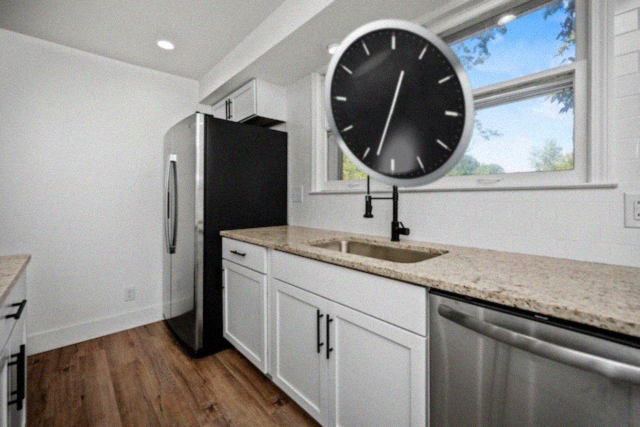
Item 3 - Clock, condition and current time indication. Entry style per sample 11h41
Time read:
12h33
